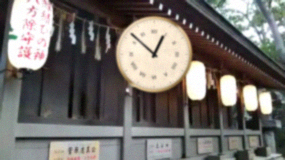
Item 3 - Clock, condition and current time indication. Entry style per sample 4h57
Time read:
12h52
